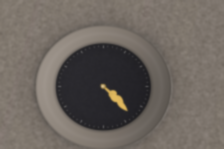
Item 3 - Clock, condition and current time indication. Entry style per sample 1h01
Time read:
4h23
